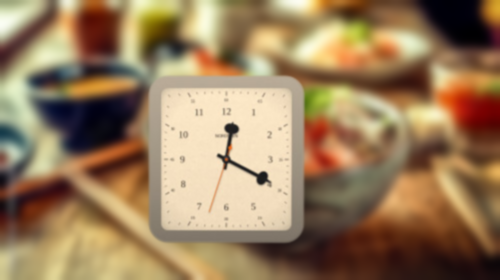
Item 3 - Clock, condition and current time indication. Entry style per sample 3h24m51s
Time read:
12h19m33s
